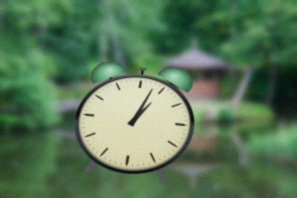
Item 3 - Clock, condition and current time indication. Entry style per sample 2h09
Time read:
1h03
